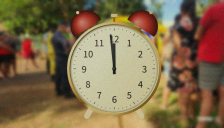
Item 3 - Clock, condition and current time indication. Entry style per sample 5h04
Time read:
11h59
